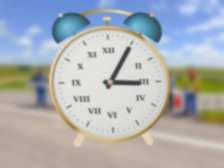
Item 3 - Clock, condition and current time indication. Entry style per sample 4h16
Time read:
3h05
